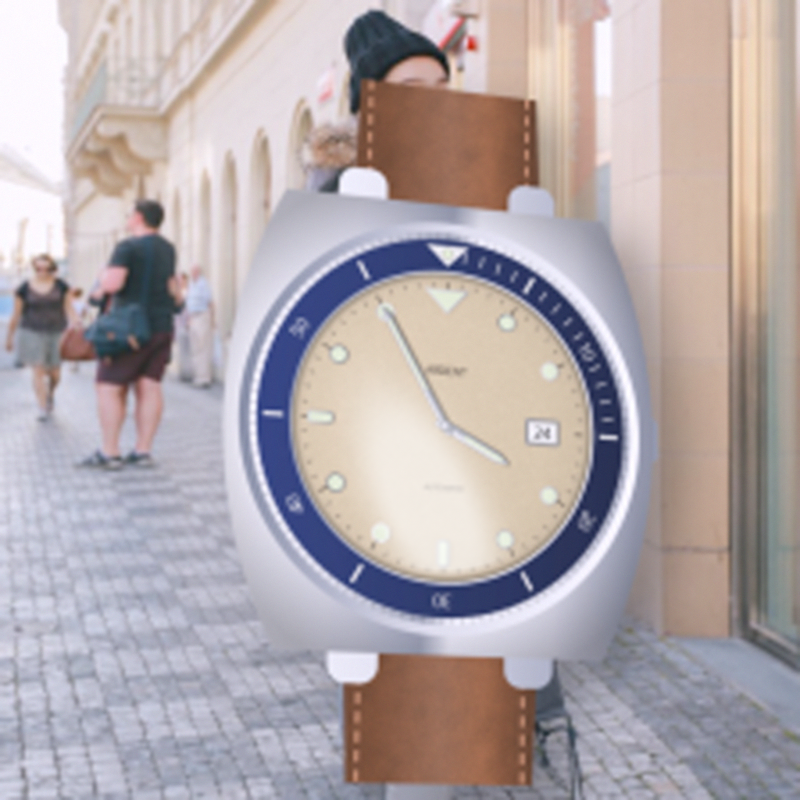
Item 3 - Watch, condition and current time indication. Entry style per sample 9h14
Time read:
3h55
